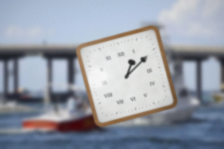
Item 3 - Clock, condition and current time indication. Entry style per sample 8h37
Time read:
1h10
